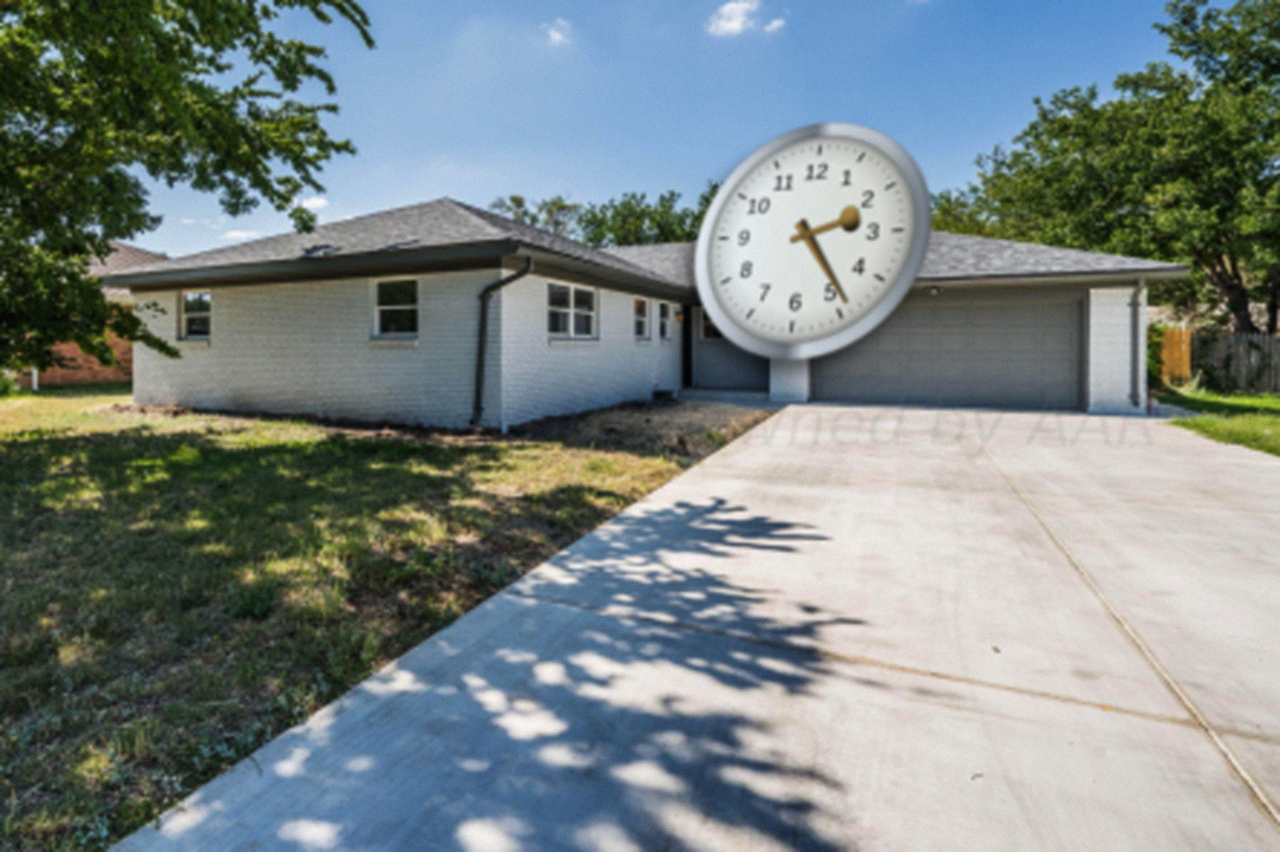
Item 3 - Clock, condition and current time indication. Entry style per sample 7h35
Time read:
2h24
